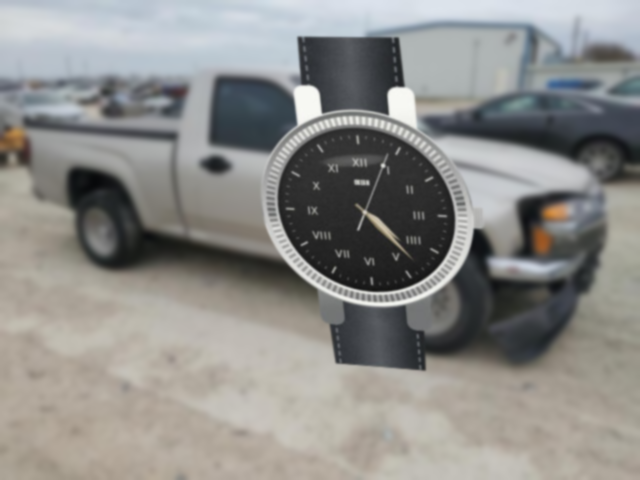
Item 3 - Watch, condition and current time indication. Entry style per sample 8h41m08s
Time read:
4h23m04s
